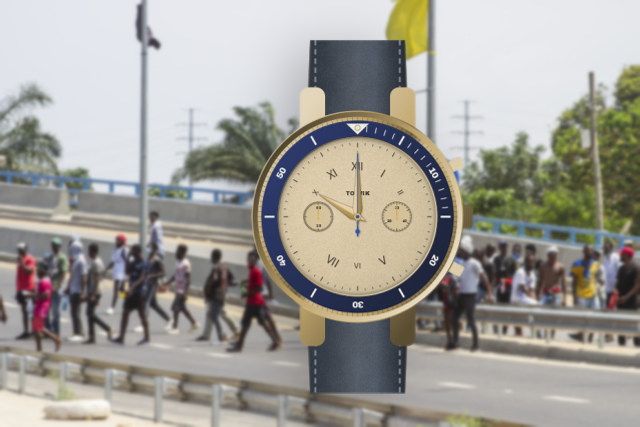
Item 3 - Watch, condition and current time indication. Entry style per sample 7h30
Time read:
10h00
